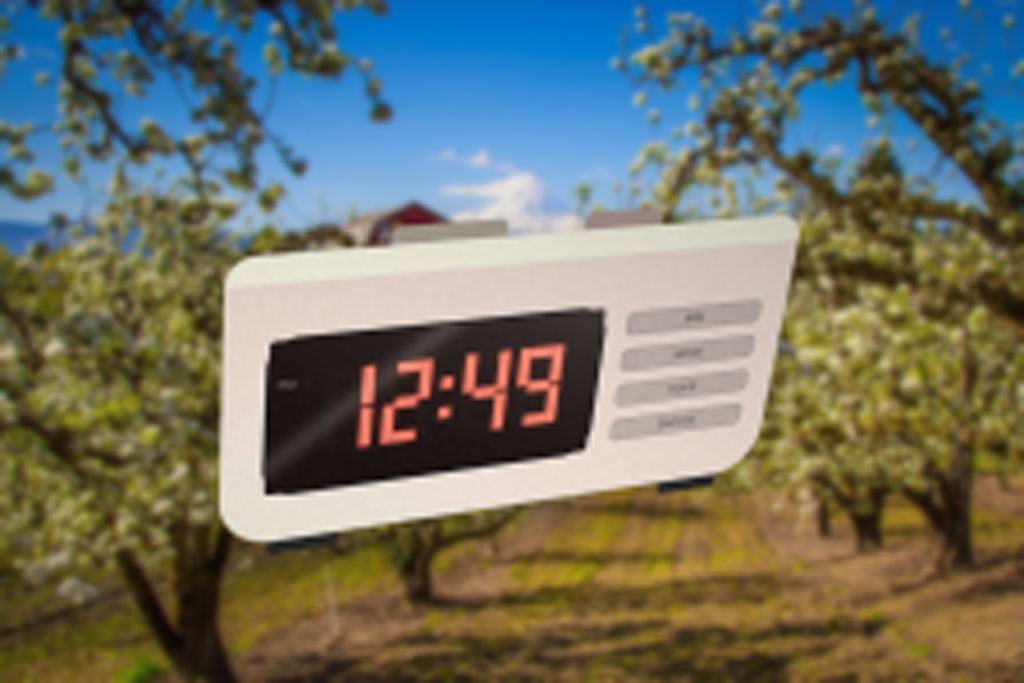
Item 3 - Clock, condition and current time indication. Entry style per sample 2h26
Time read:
12h49
